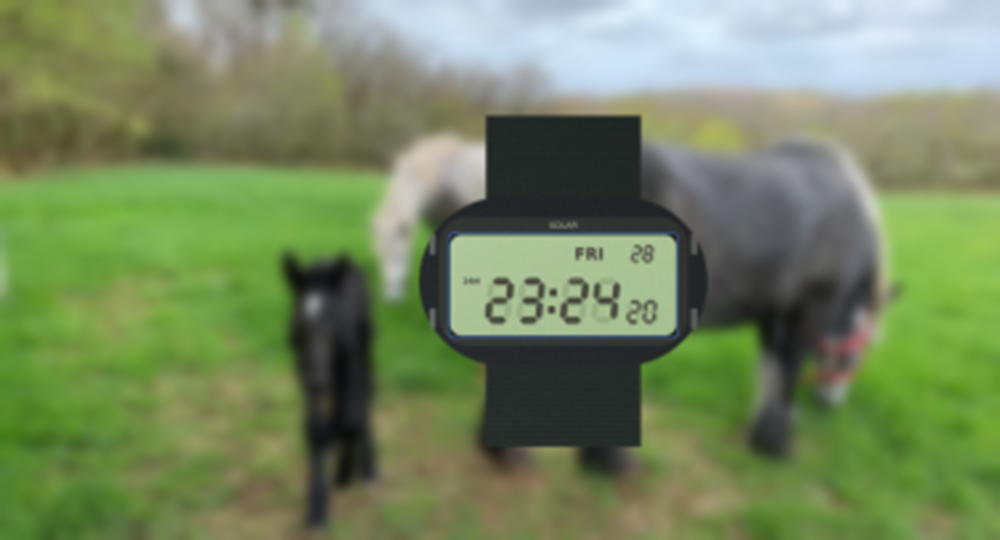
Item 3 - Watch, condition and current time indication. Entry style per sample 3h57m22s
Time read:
23h24m20s
